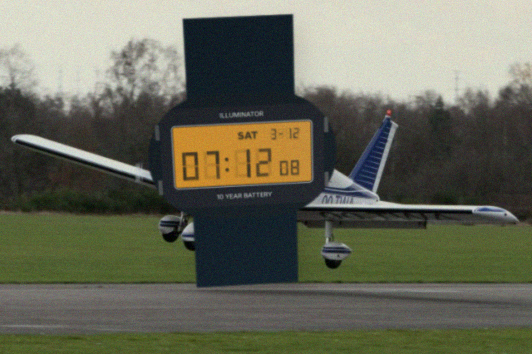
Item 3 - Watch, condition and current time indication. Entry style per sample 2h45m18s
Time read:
7h12m08s
